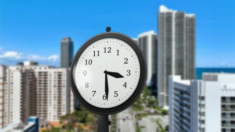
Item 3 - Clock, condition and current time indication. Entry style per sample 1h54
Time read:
3h29
